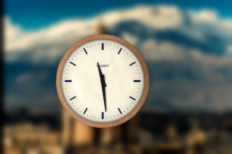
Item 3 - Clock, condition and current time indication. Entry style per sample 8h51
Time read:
11h29
